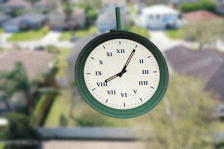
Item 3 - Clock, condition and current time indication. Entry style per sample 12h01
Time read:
8h05
